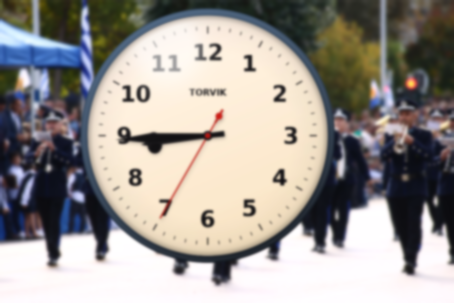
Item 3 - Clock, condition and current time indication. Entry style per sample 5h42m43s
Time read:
8h44m35s
